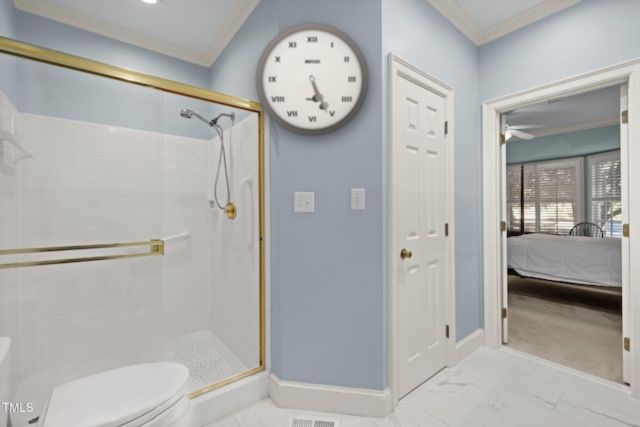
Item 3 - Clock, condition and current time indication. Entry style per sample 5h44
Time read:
5h26
